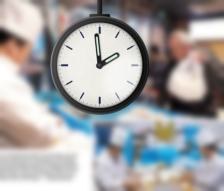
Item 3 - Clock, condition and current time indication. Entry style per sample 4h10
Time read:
1h59
